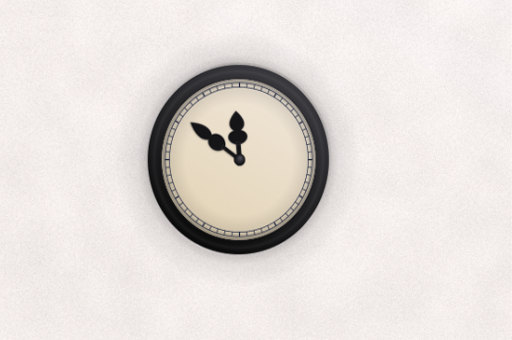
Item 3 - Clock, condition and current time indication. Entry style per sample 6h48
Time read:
11h51
